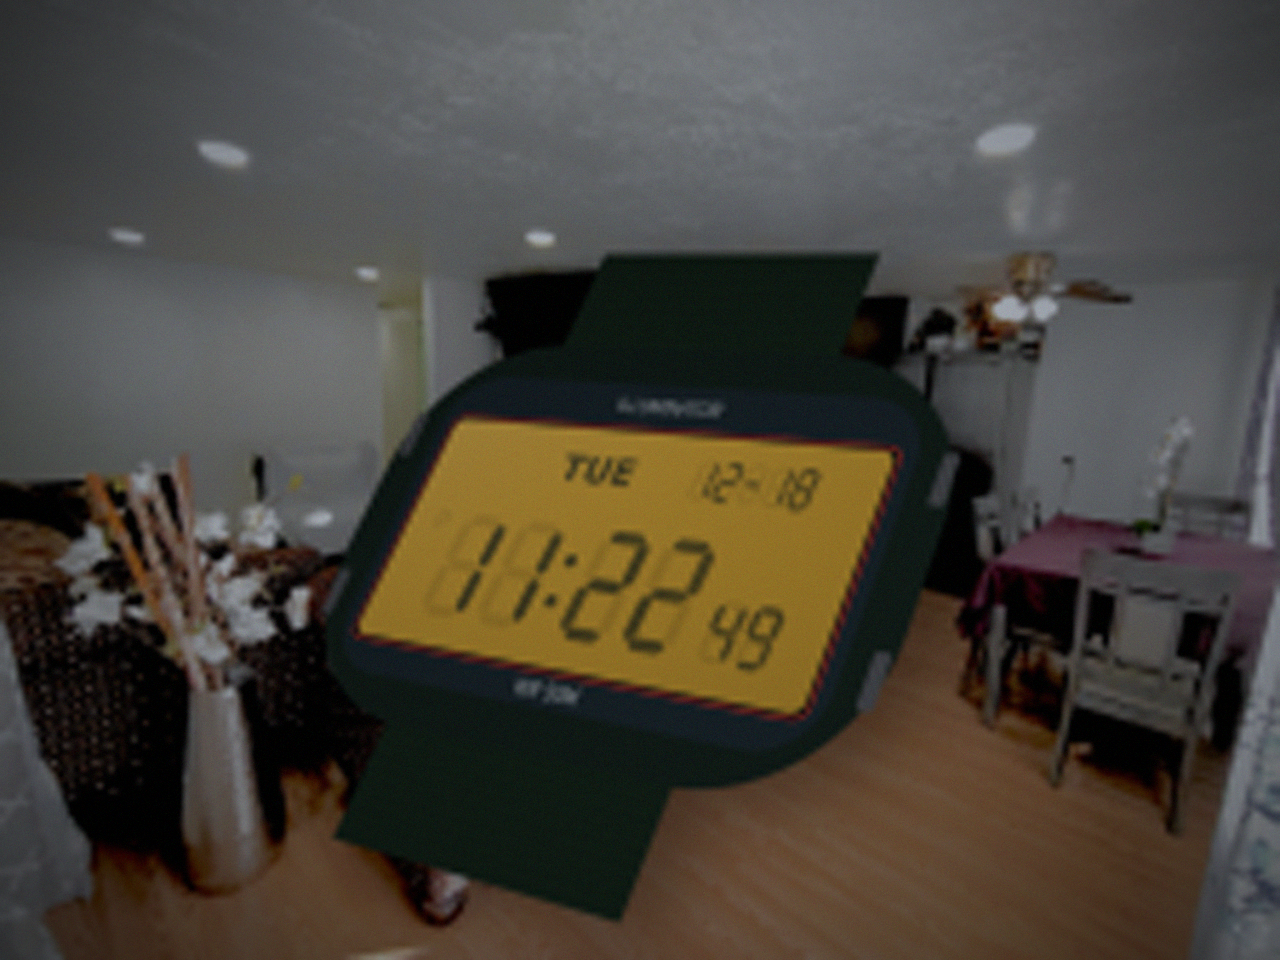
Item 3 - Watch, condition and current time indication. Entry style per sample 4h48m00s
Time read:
11h22m49s
